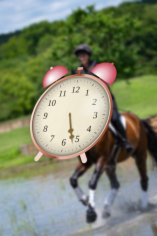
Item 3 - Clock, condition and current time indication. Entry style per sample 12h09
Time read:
5h27
